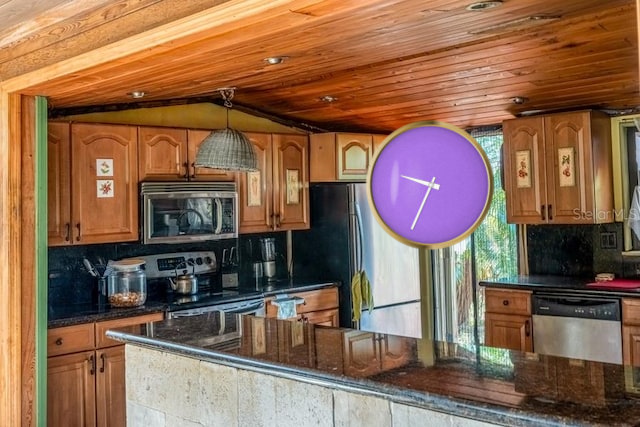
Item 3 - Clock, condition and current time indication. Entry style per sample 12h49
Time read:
9h34
